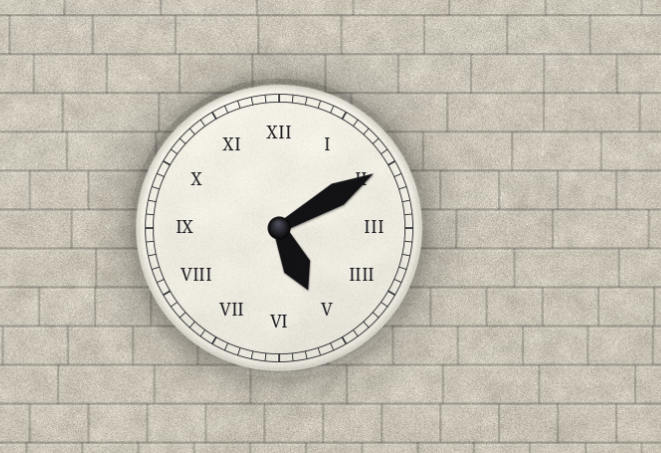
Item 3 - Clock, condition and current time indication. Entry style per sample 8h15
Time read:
5h10
